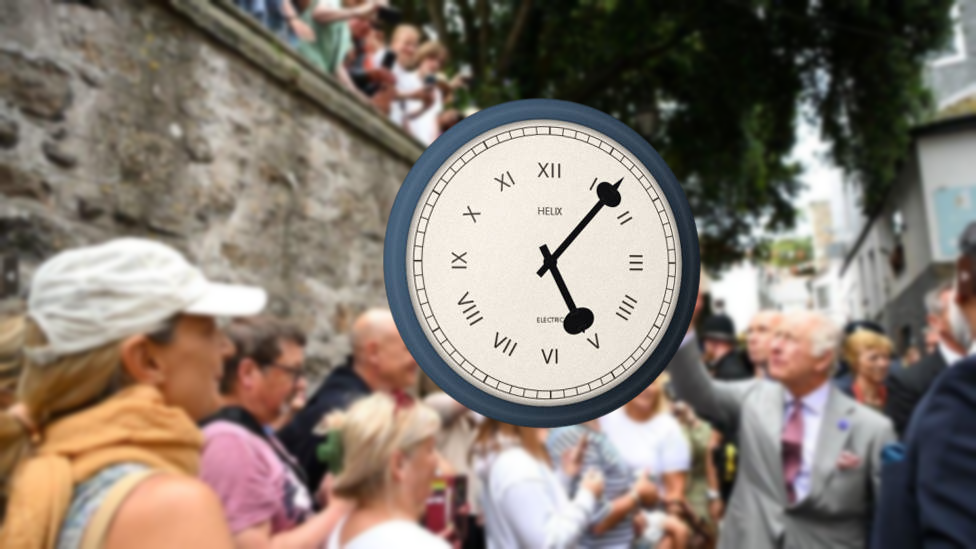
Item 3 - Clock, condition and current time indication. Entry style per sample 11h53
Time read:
5h07
